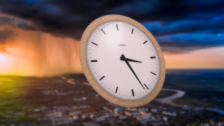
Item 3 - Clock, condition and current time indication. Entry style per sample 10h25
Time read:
3h26
